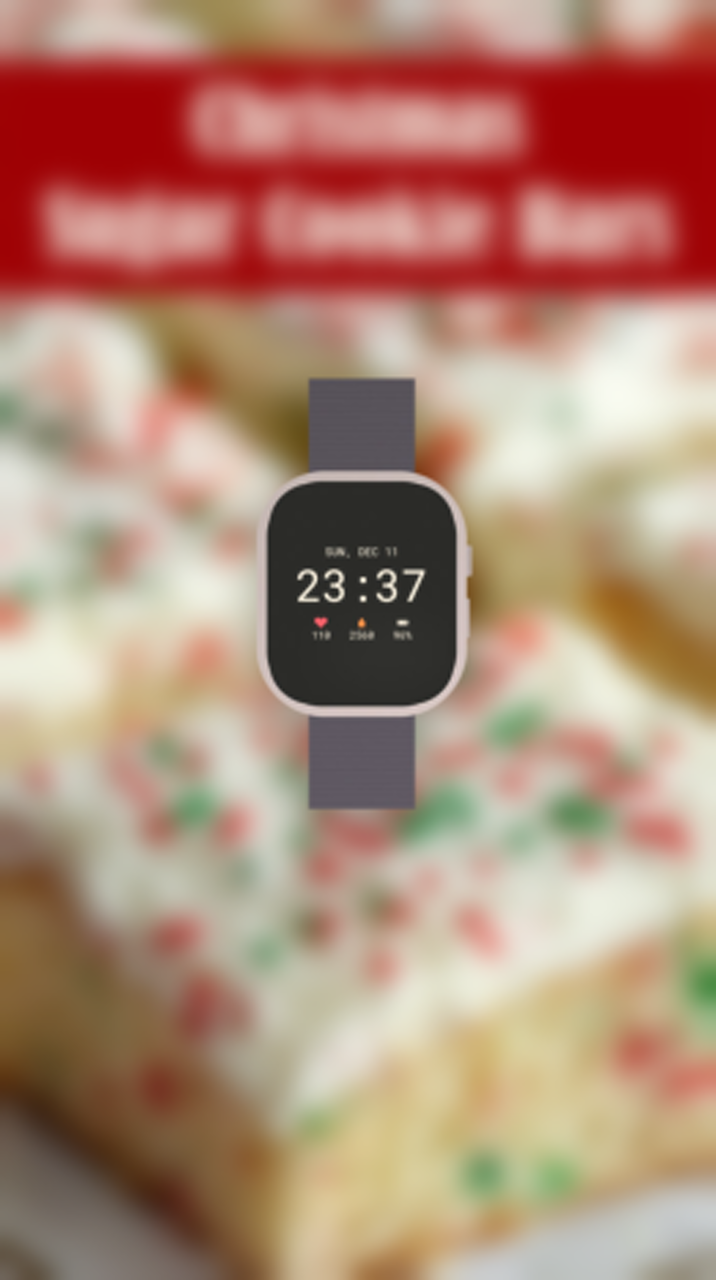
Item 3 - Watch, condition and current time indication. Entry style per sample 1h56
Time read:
23h37
